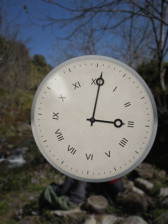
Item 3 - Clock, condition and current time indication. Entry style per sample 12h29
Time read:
3h01
